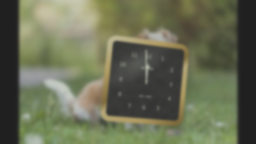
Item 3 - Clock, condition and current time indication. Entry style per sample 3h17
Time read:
11h59
